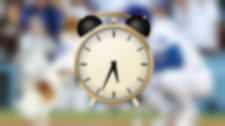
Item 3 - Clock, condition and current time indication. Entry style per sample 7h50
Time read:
5h34
